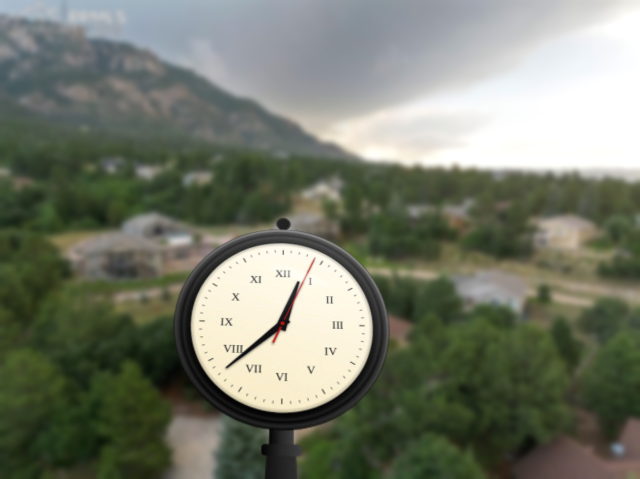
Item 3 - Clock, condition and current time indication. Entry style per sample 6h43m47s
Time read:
12h38m04s
